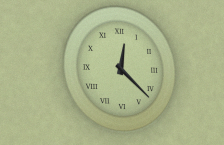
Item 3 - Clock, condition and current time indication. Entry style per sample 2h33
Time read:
12h22
